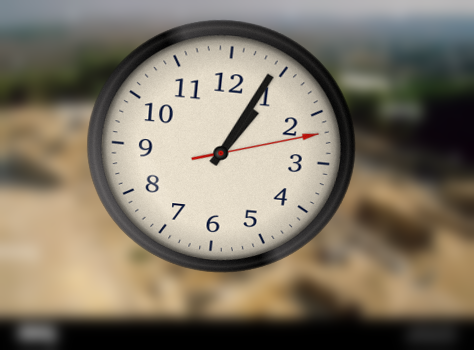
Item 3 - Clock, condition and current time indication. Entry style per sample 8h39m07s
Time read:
1h04m12s
